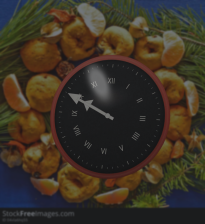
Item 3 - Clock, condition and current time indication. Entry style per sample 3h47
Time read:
9h49
